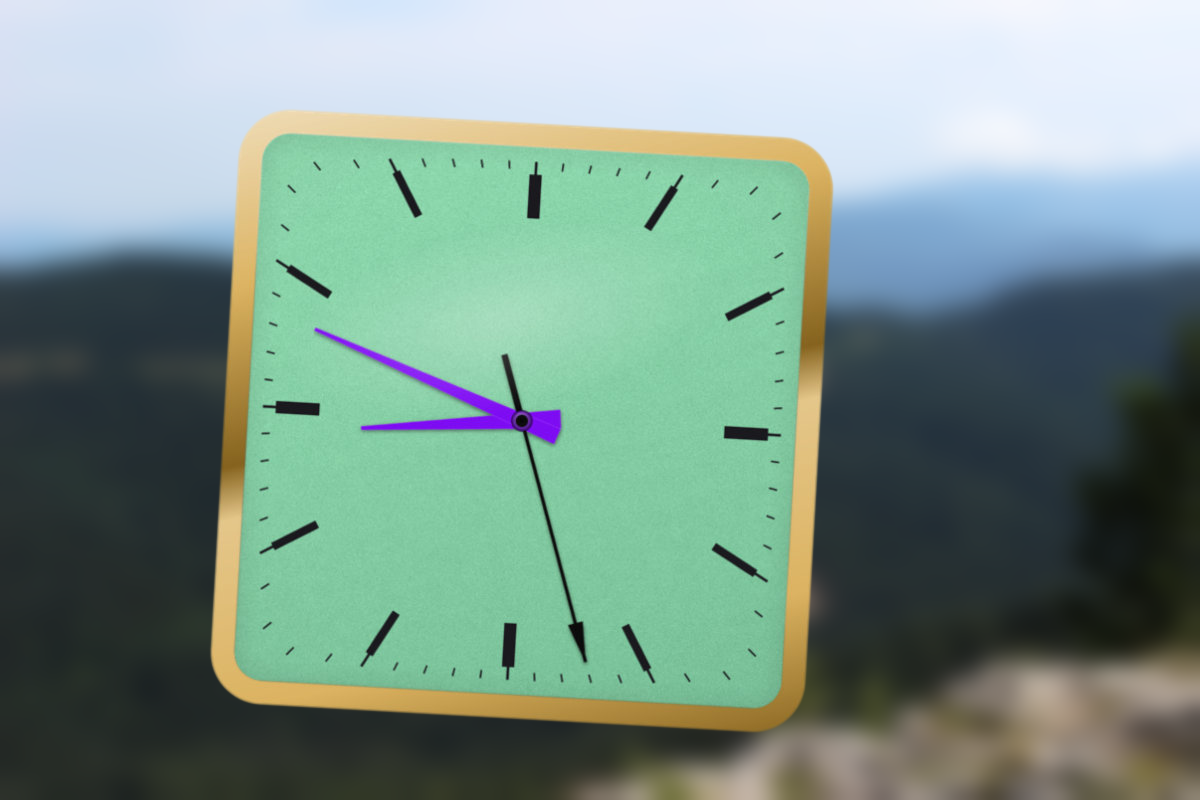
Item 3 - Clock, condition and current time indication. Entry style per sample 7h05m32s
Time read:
8h48m27s
